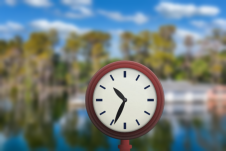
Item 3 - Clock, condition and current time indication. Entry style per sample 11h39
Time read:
10h34
